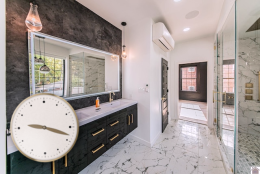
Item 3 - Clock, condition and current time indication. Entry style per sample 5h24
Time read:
9h18
